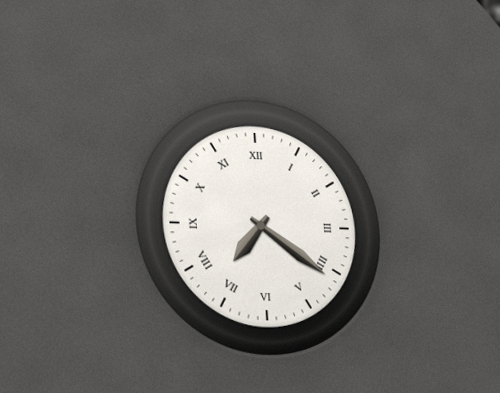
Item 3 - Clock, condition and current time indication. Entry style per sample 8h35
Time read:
7h21
